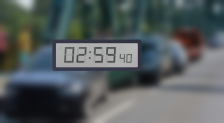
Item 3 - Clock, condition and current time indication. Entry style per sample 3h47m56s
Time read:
2h59m40s
